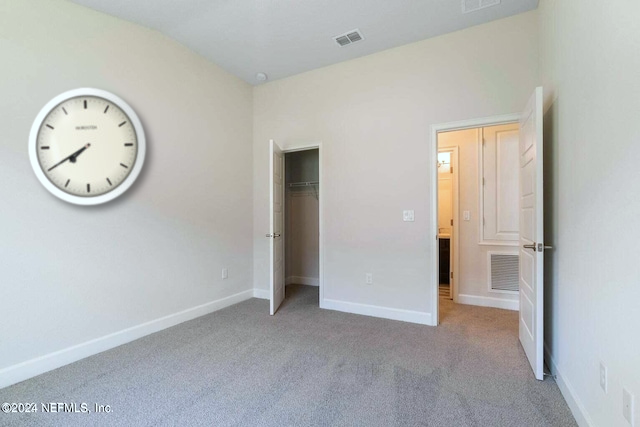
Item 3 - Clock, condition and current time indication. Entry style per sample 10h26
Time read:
7h40
